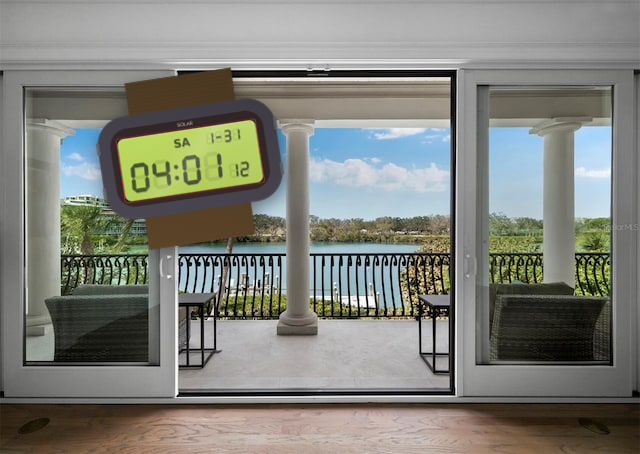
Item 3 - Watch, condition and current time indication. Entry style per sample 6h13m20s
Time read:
4h01m12s
